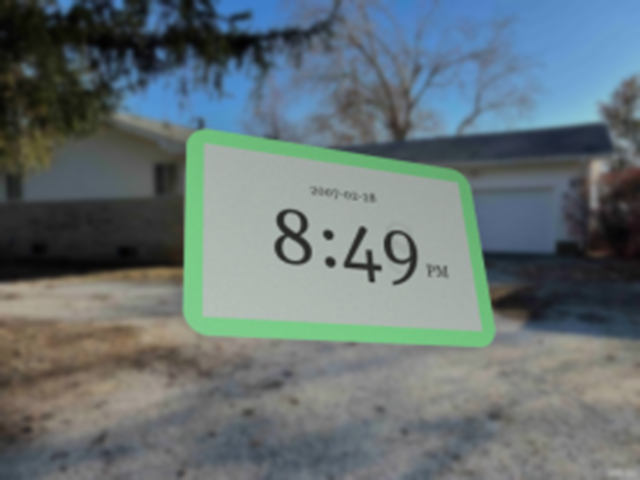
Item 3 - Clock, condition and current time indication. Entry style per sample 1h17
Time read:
8h49
